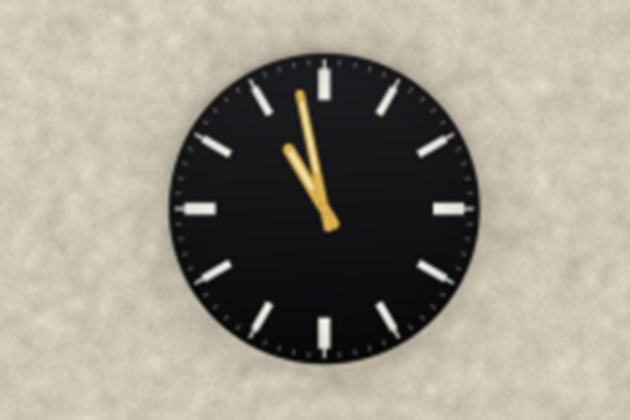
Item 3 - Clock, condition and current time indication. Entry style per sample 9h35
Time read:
10h58
